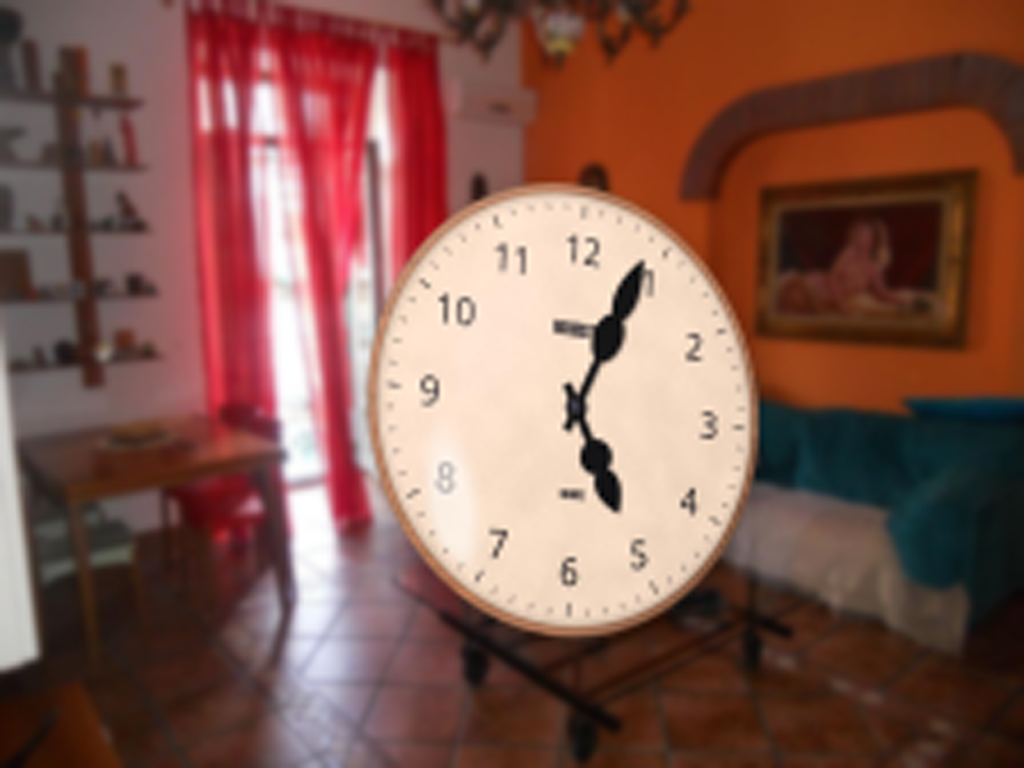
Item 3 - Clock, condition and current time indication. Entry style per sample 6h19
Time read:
5h04
